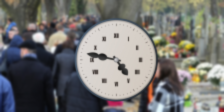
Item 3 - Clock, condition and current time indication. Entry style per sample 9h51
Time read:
4h47
